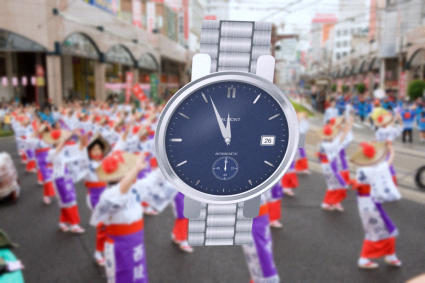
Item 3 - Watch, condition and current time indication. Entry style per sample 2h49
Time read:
11h56
